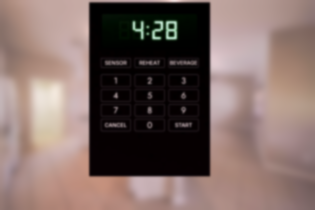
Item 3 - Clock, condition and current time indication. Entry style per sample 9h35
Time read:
4h28
